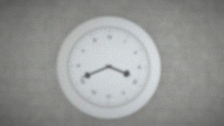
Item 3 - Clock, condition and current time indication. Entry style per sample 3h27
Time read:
3h41
